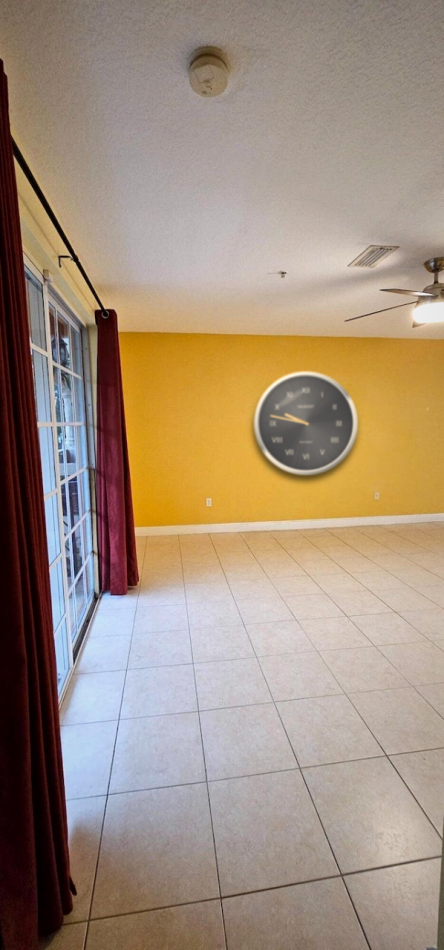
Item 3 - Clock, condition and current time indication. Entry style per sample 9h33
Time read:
9h47
